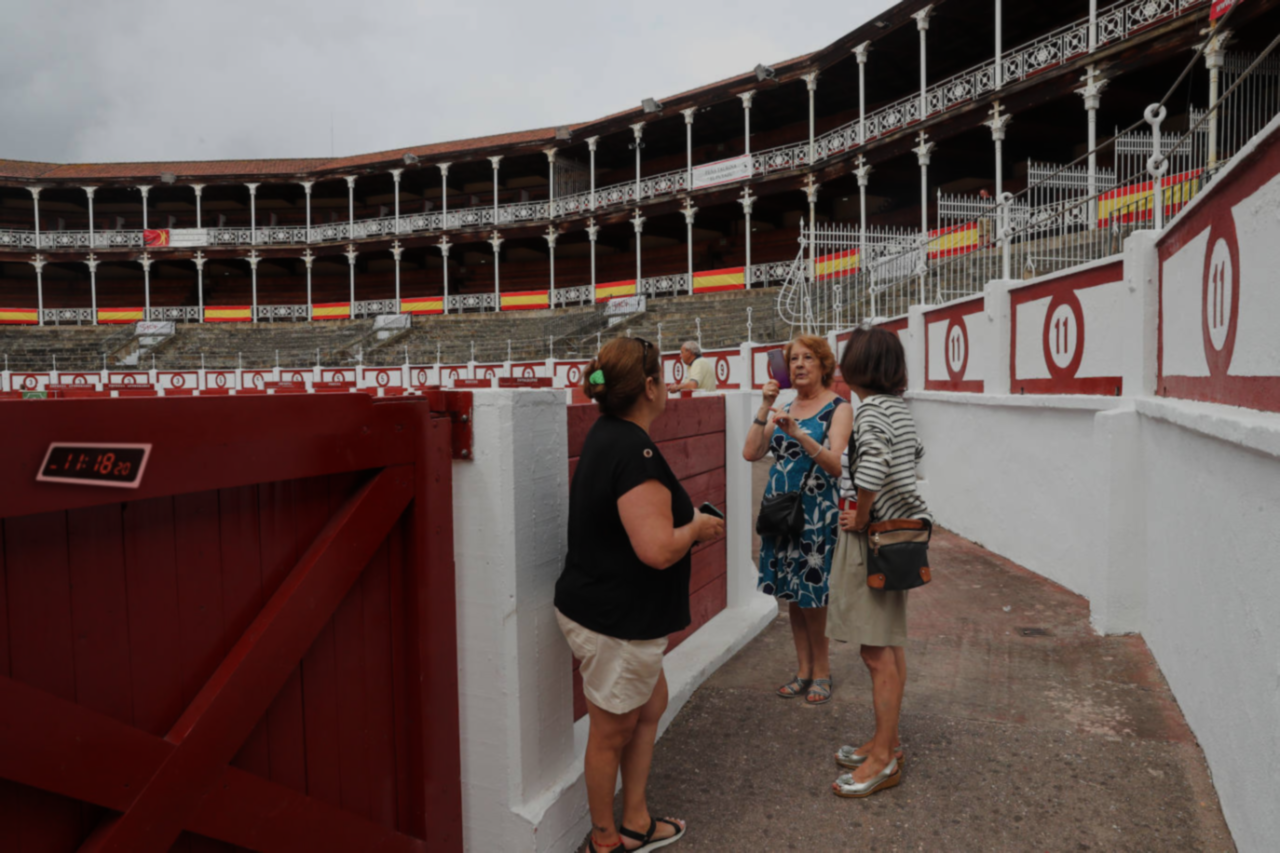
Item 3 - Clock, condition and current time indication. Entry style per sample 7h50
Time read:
11h18
